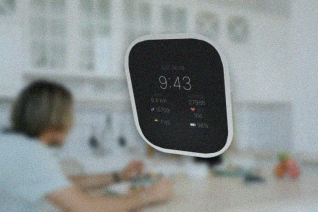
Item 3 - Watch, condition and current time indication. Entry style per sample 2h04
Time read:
9h43
